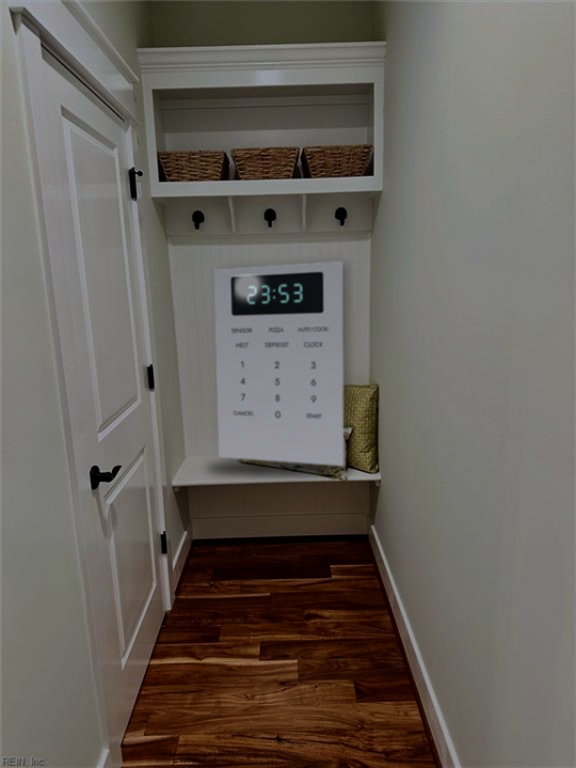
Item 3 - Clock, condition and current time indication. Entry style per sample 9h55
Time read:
23h53
